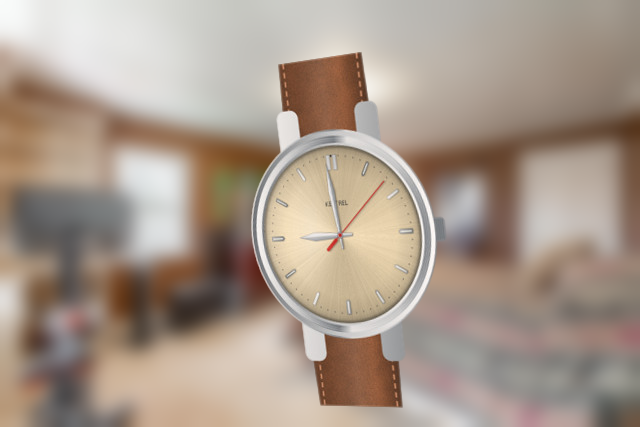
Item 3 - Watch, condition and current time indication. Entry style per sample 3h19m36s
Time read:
8h59m08s
